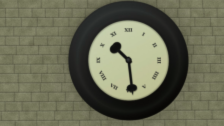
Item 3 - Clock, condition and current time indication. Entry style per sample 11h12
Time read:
10h29
